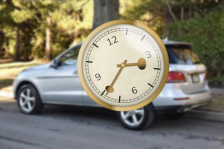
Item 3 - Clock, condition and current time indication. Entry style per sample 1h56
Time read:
3h39
